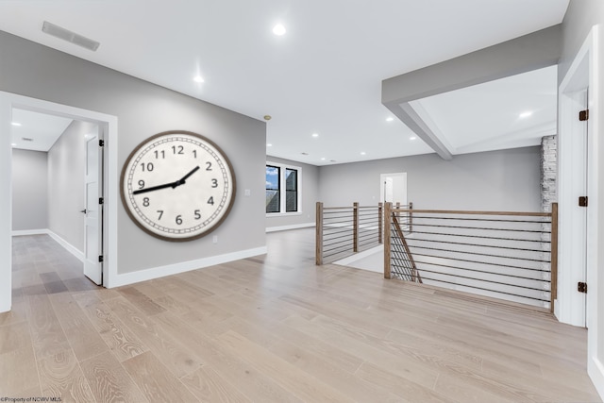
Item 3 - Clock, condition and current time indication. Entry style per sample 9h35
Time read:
1h43
